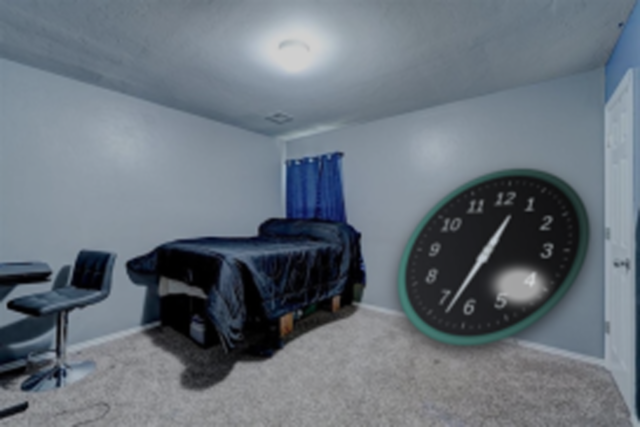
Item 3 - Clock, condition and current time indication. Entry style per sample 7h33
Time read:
12h33
